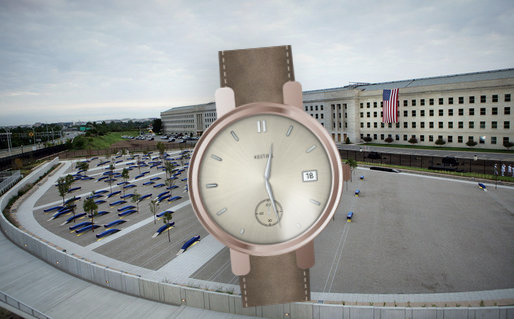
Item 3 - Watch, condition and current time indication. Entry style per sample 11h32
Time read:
12h28
